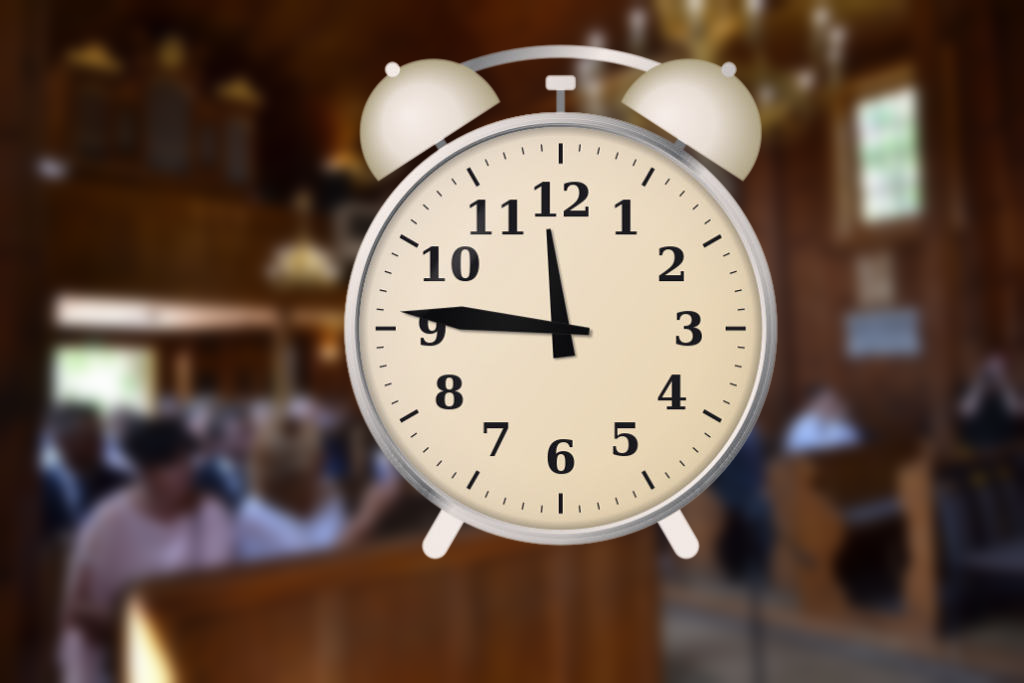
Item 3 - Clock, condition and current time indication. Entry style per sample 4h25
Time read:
11h46
